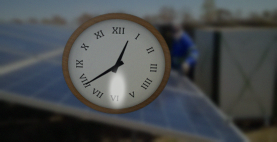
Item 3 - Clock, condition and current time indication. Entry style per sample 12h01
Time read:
12h39
